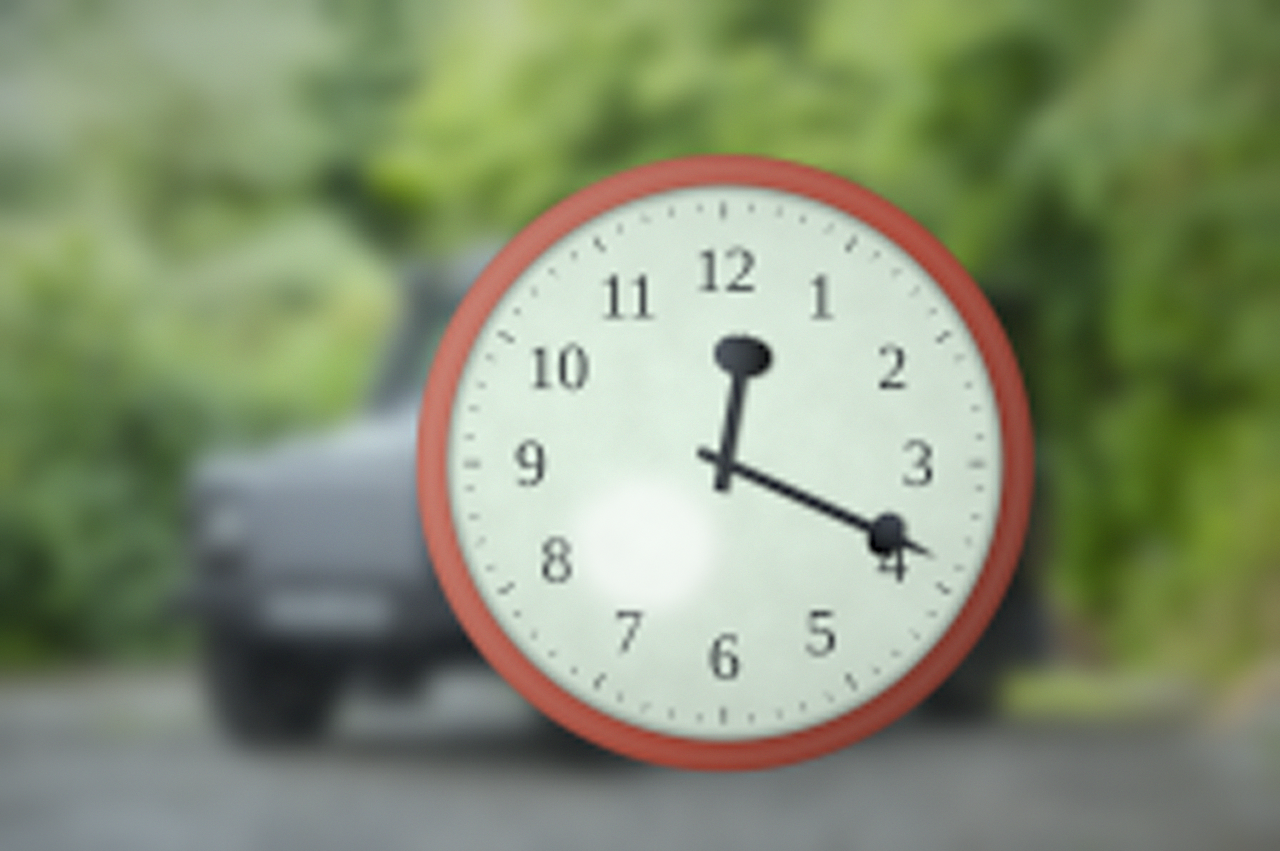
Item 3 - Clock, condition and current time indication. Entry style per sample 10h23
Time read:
12h19
